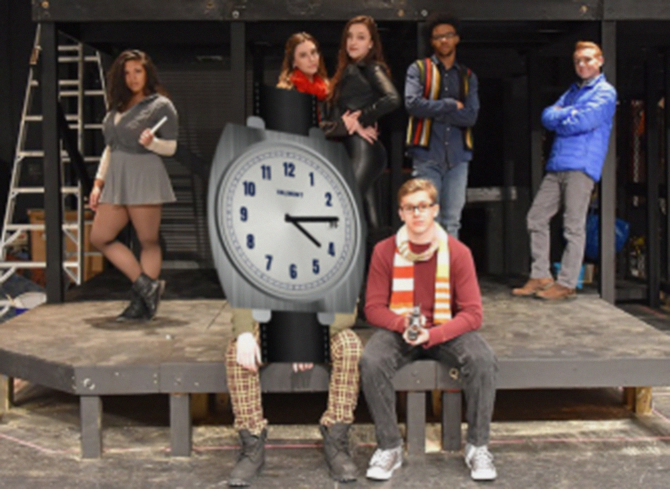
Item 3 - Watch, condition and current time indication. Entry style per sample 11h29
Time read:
4h14
